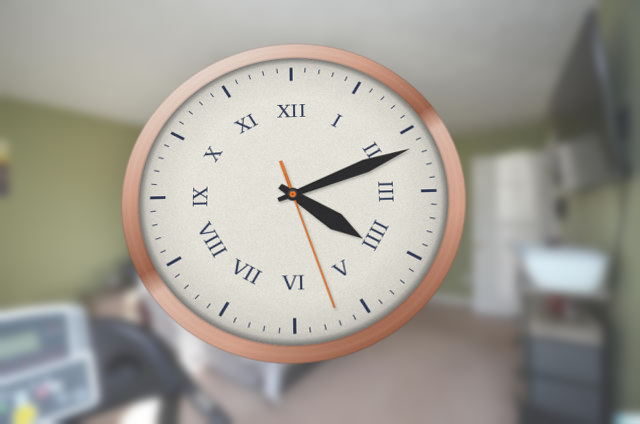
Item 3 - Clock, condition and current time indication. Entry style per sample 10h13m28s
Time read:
4h11m27s
